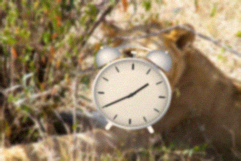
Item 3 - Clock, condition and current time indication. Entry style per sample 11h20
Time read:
1h40
